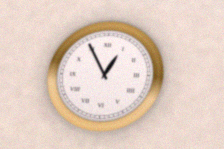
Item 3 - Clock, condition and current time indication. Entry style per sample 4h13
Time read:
12h55
